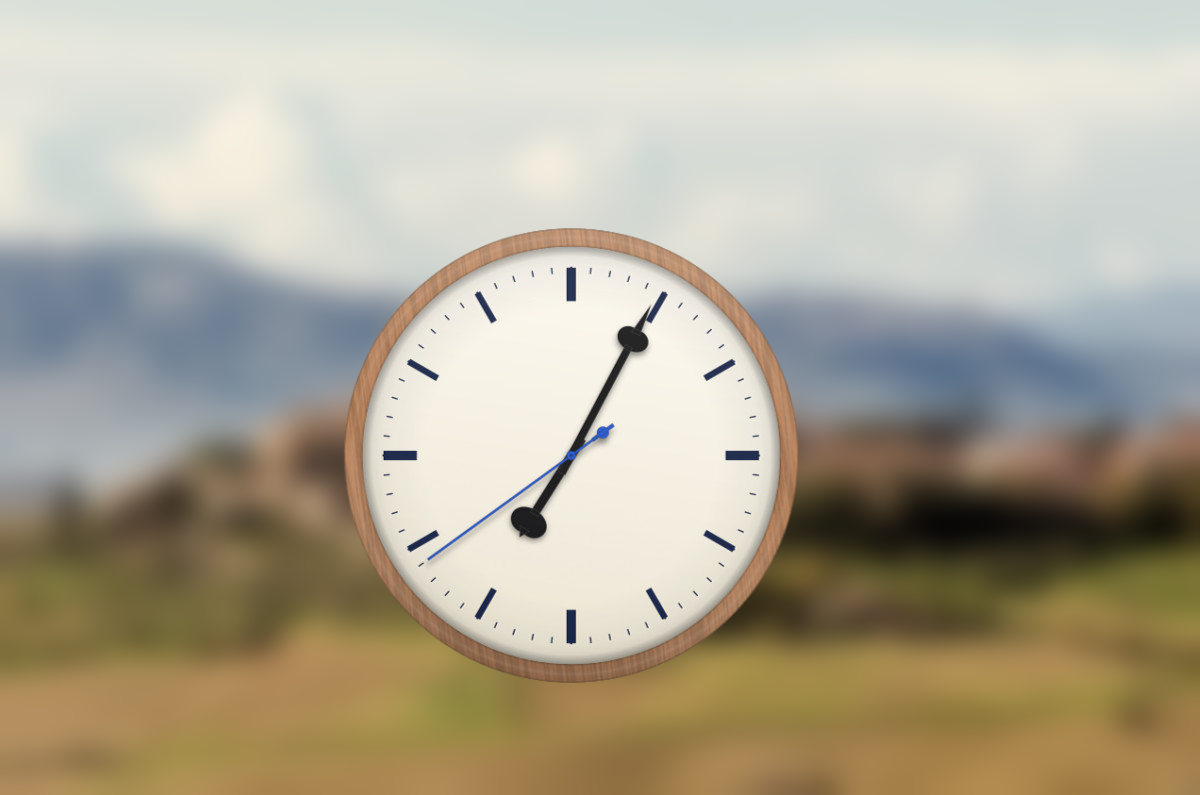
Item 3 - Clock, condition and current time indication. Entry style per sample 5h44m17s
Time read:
7h04m39s
